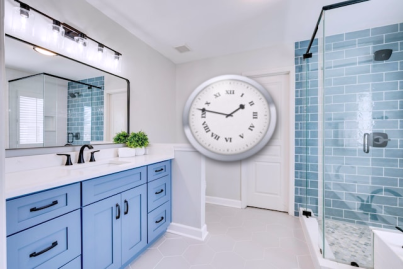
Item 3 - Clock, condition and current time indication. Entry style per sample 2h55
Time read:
1h47
